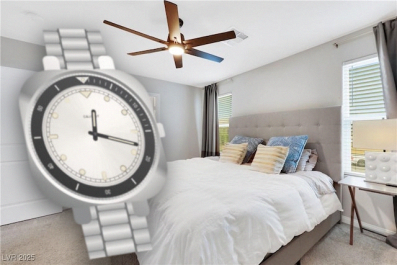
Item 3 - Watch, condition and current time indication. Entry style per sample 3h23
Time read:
12h18
